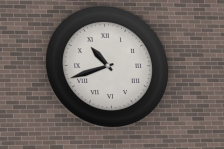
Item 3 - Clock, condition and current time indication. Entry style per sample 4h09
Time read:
10h42
